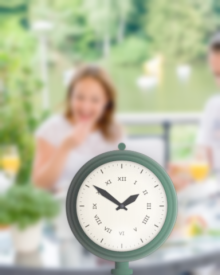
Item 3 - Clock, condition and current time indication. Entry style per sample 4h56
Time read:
1h51
